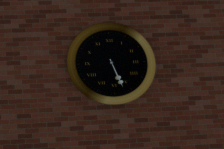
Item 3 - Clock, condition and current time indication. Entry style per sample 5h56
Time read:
5h27
